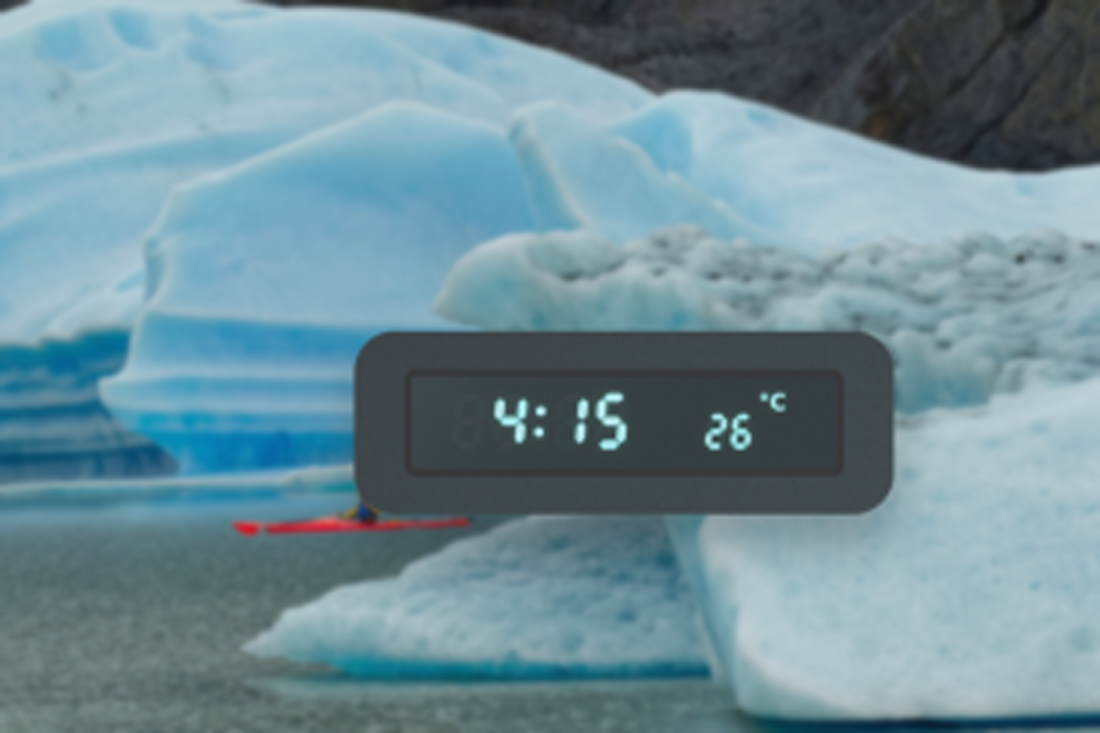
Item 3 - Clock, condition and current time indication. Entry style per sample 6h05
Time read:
4h15
